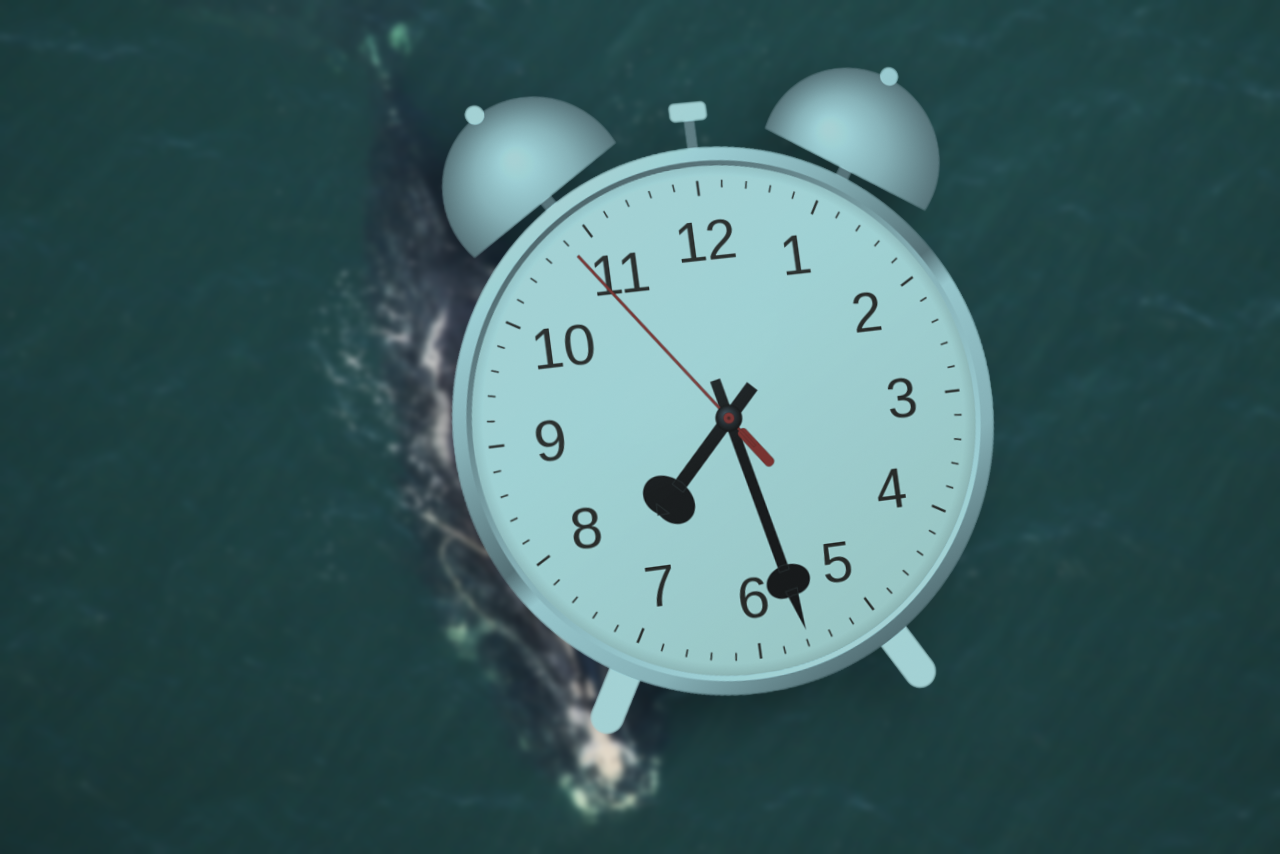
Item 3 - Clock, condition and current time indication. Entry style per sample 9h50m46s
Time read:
7h27m54s
